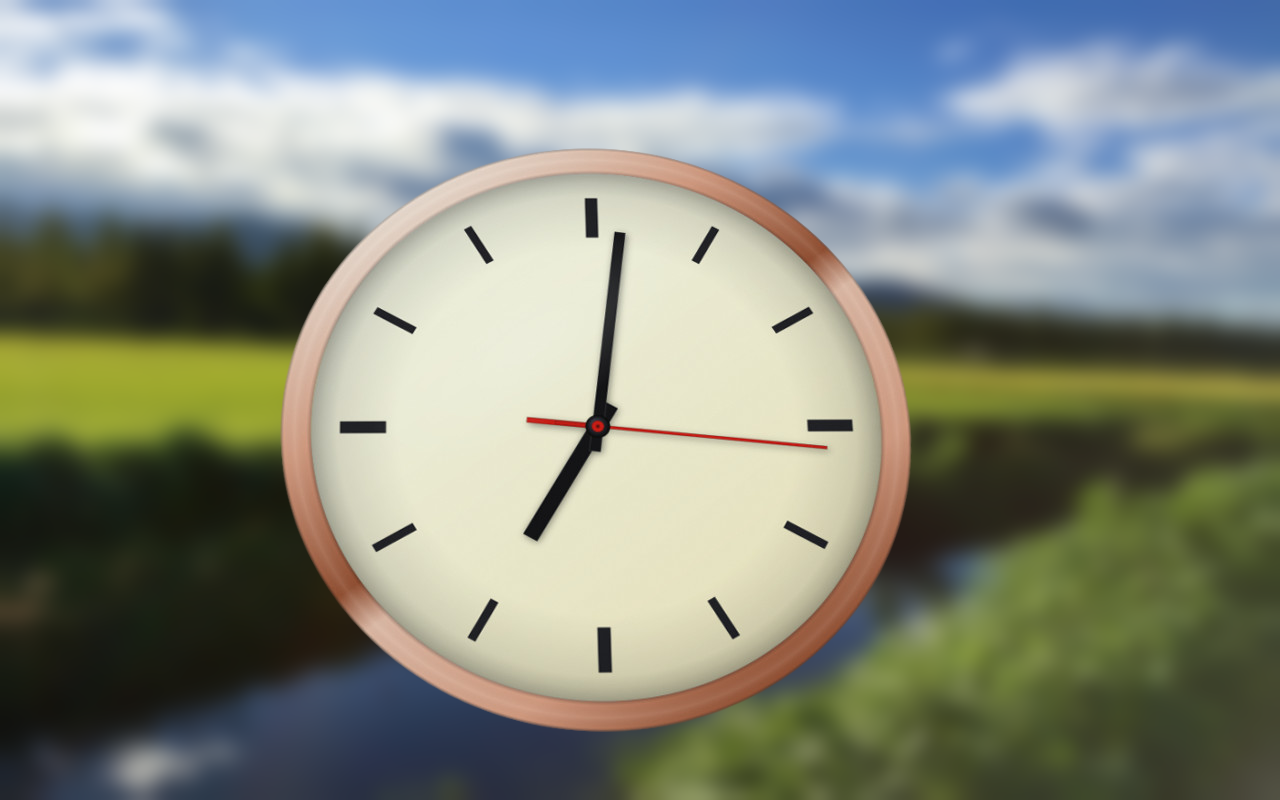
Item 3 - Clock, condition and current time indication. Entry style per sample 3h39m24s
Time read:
7h01m16s
